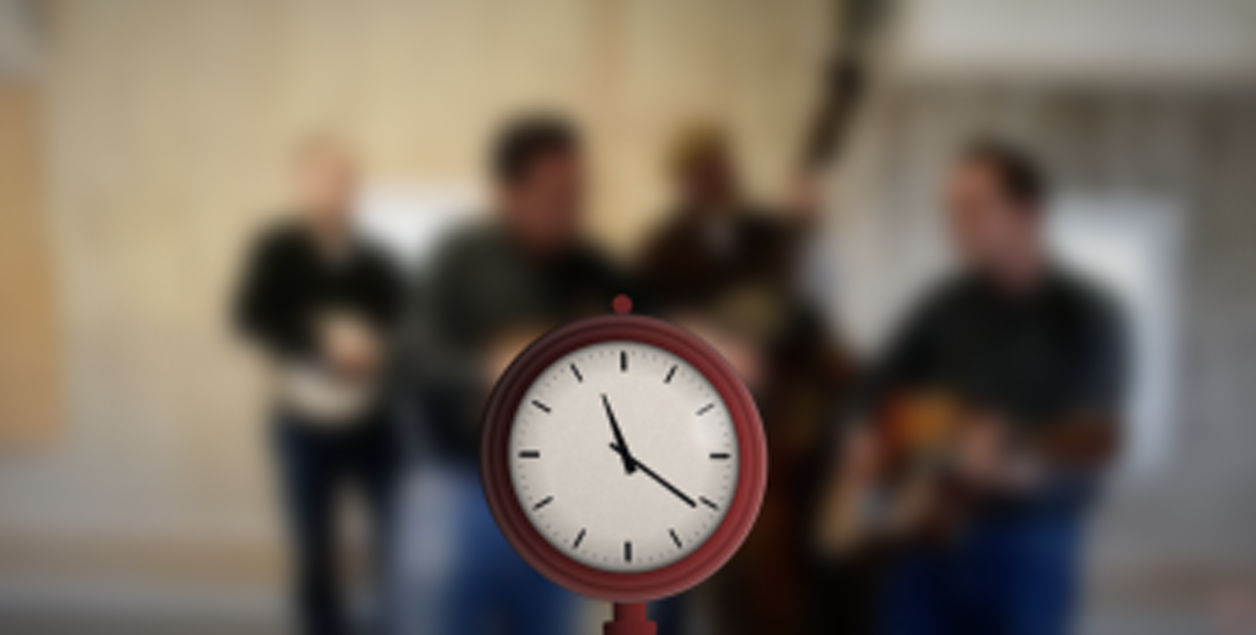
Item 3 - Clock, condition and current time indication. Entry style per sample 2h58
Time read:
11h21
